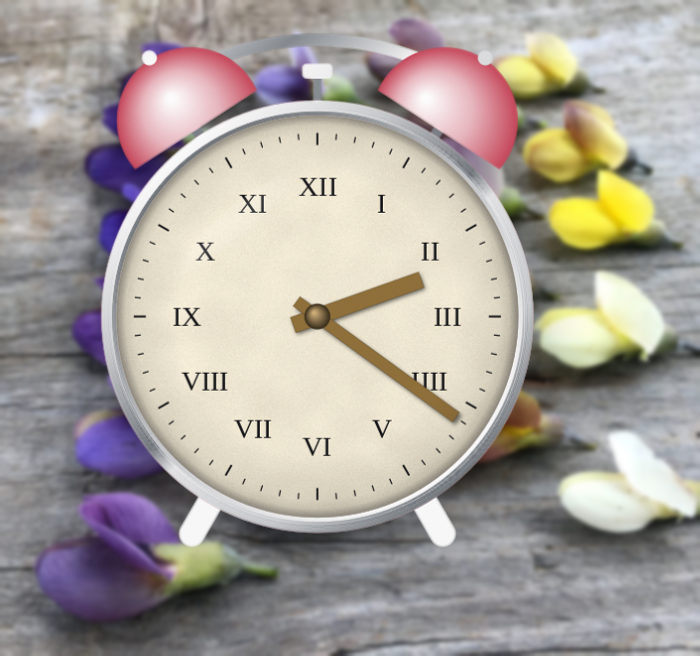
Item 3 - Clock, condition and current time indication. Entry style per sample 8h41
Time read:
2h21
